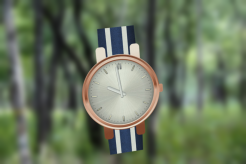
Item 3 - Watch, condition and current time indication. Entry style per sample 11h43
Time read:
9h59
